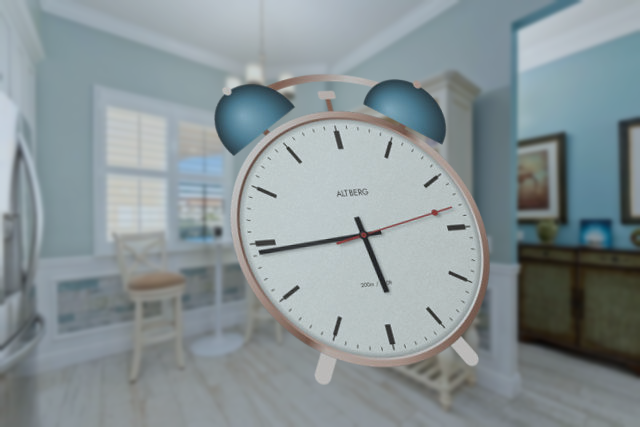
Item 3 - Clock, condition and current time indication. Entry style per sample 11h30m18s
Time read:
5h44m13s
